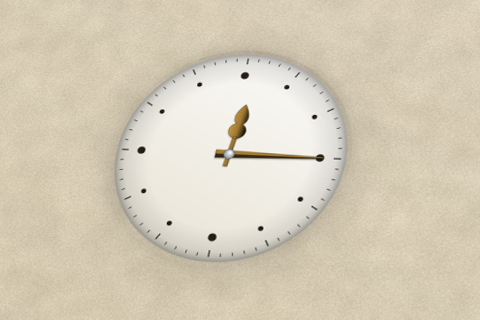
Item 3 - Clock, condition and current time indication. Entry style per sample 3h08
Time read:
12h15
